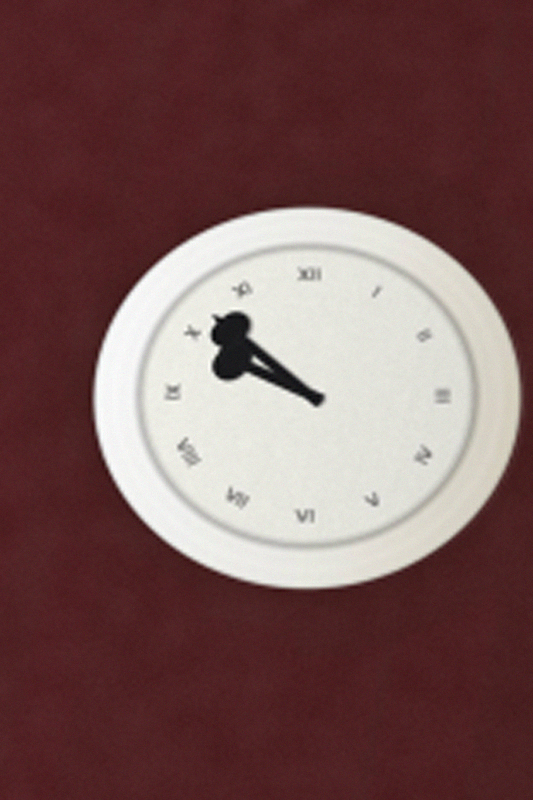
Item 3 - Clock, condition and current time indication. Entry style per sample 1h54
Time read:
9h52
